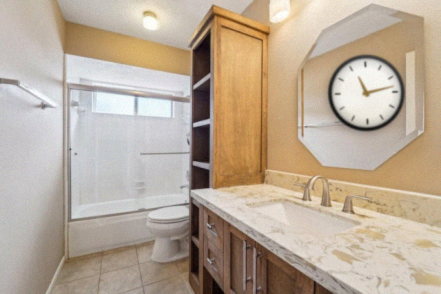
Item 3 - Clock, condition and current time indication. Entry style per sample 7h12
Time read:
11h13
